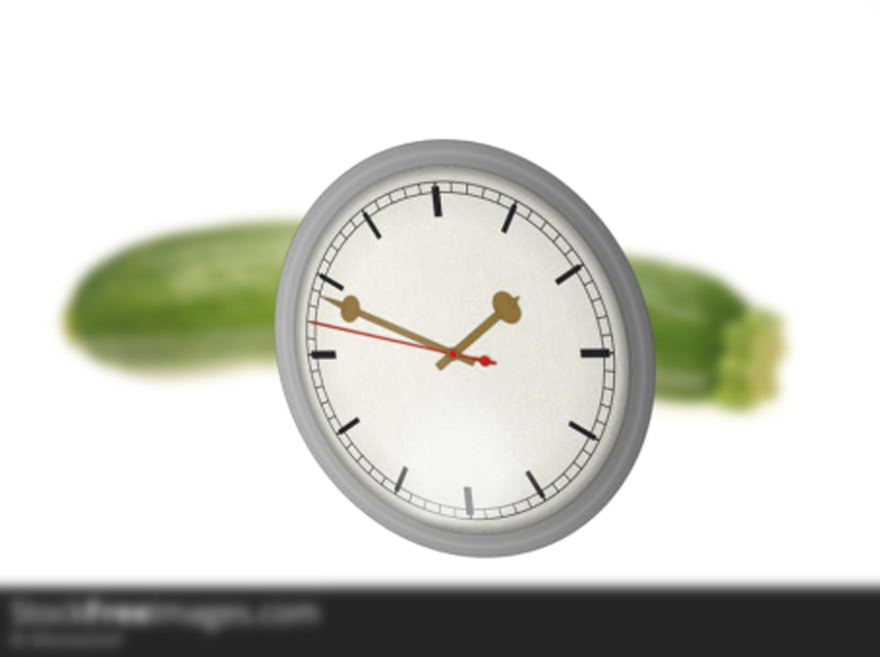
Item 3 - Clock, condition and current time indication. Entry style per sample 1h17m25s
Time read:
1h48m47s
